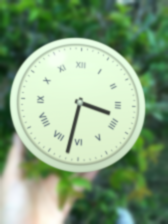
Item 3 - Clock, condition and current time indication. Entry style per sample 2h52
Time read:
3h32
